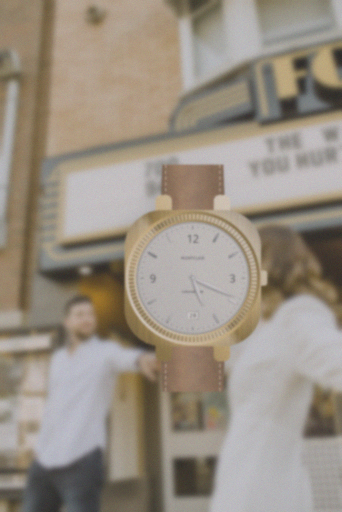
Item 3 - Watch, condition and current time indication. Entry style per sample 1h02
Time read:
5h19
